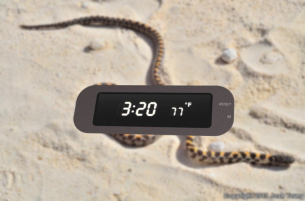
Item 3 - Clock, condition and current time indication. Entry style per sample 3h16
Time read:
3h20
